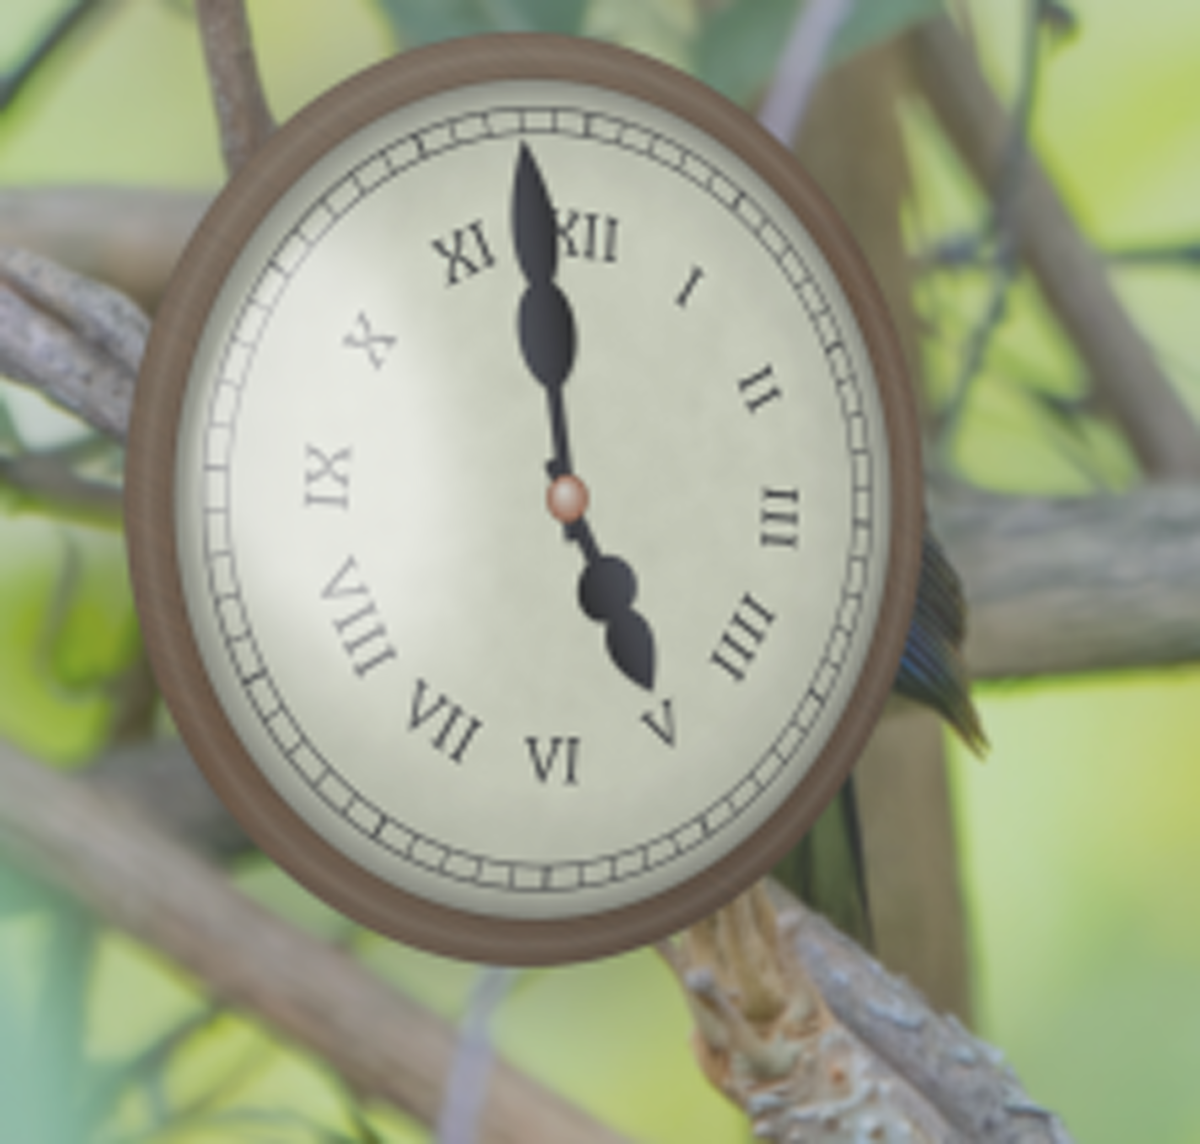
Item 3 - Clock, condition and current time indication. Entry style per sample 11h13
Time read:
4h58
